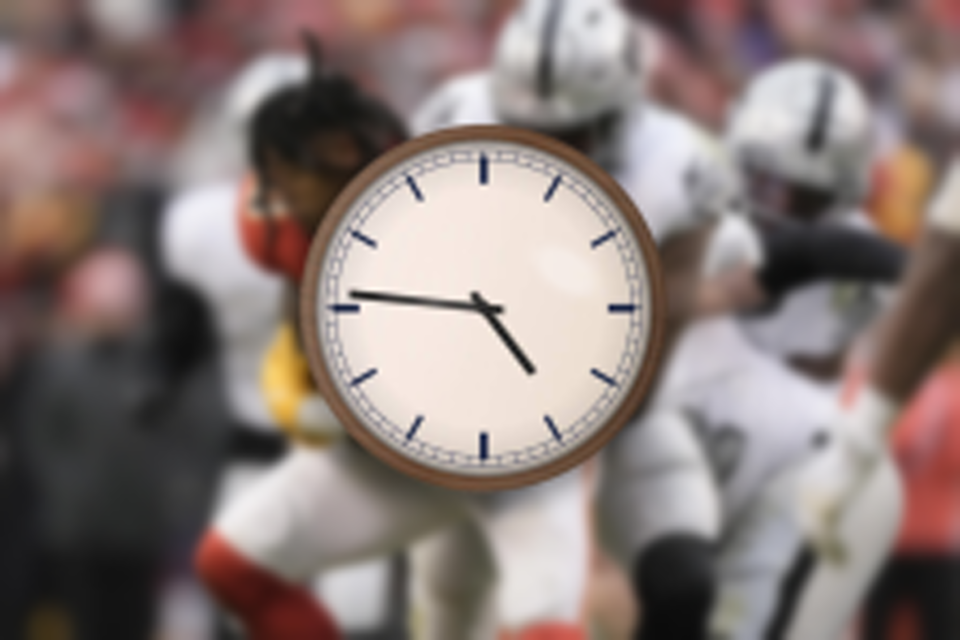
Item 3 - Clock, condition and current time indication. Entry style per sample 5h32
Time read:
4h46
